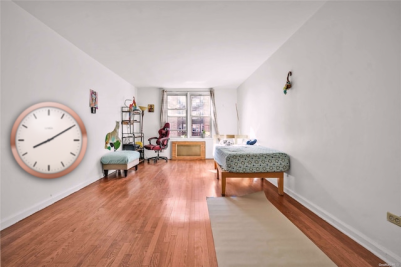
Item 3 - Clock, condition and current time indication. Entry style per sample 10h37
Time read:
8h10
